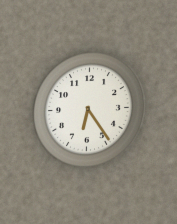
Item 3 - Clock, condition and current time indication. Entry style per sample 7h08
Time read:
6h24
